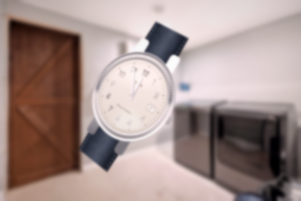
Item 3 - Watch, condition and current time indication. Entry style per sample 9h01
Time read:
11h55
